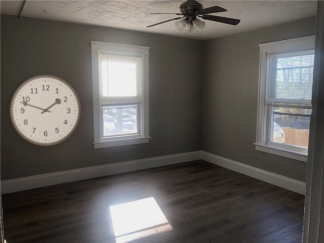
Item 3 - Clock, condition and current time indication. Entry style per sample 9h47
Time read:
1h48
